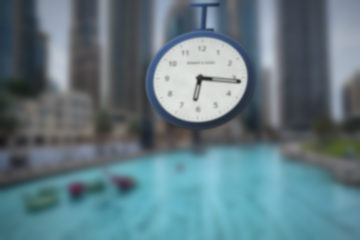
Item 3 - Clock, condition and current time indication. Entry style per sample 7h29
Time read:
6h16
